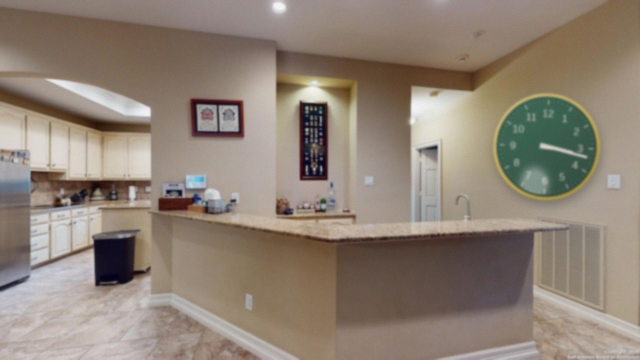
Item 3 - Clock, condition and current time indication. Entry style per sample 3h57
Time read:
3h17
